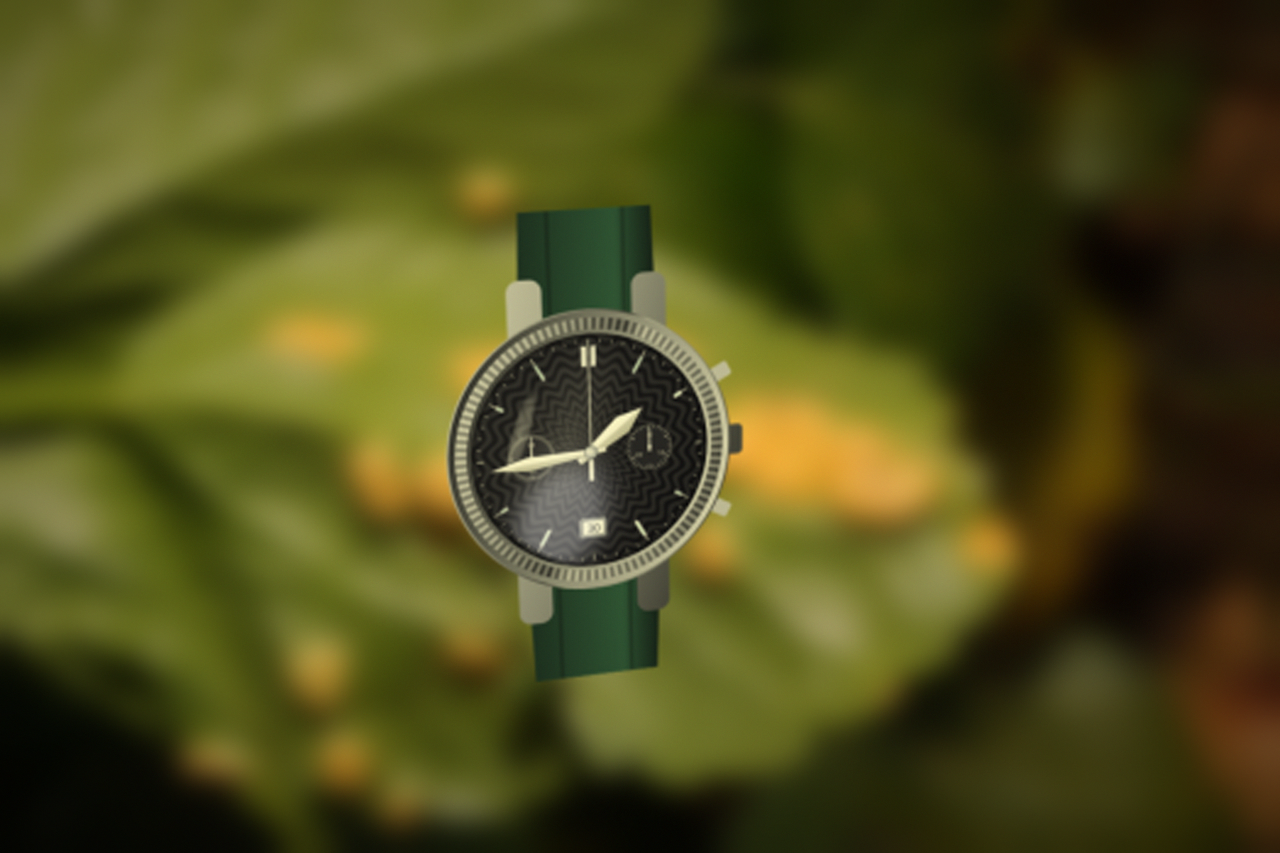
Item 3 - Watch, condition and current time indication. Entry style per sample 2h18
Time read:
1h44
